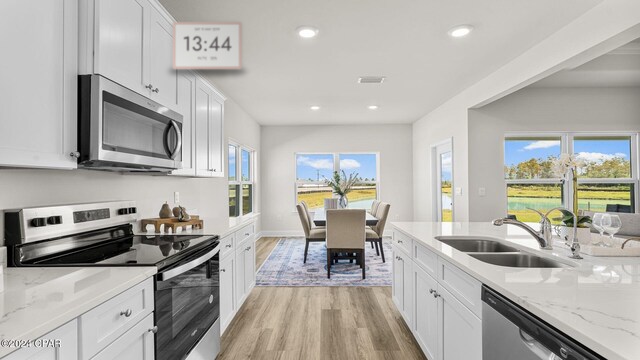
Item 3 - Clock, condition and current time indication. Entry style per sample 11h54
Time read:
13h44
